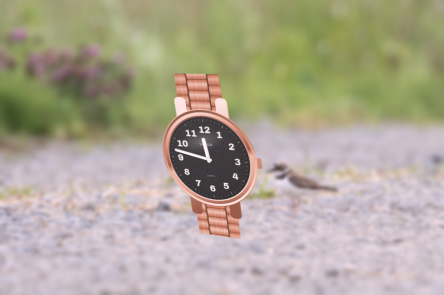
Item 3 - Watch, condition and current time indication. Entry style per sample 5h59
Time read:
11h47
